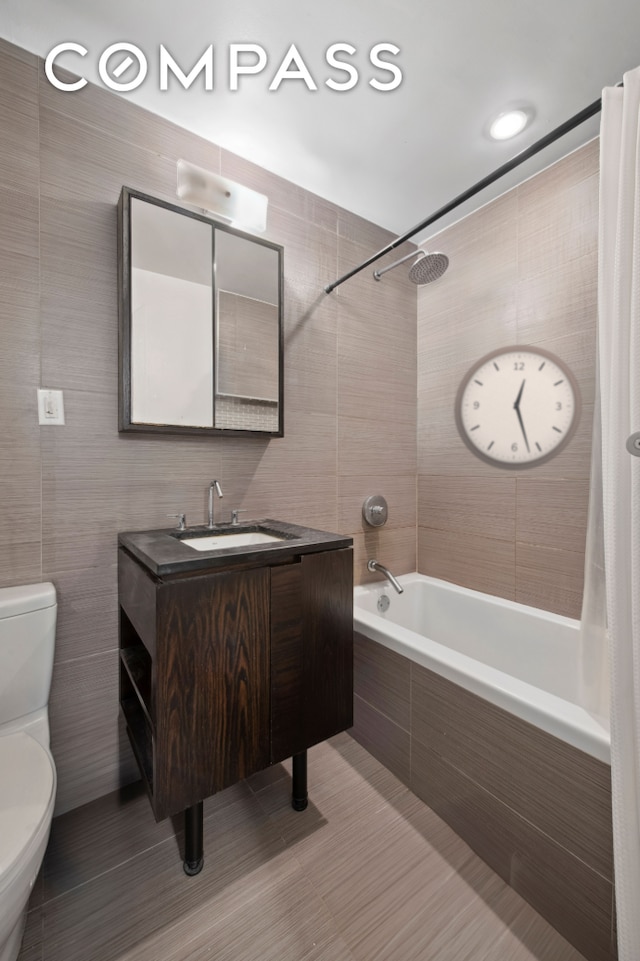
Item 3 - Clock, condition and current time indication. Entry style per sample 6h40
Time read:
12h27
